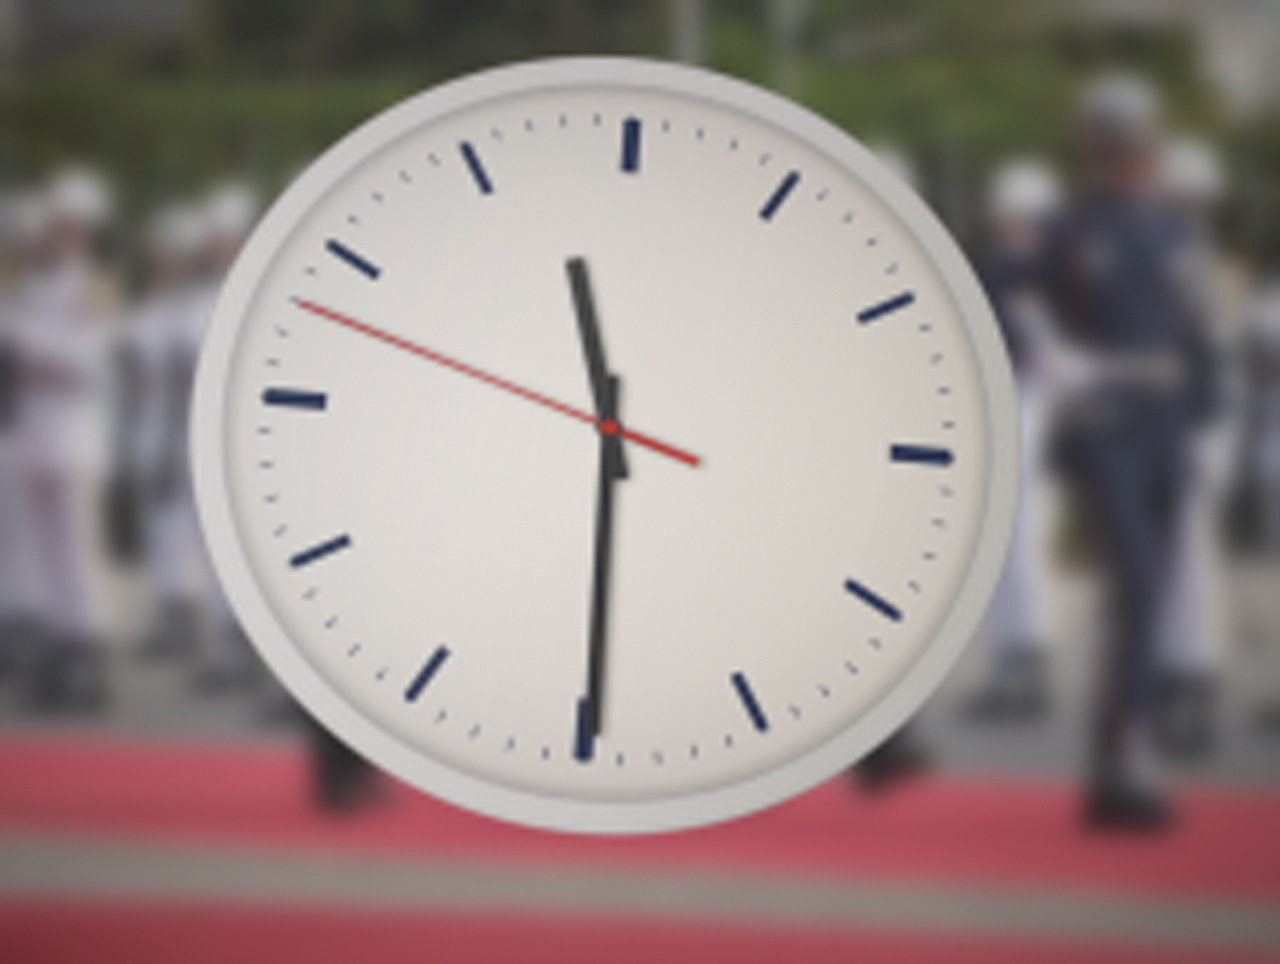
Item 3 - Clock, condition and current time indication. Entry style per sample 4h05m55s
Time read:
11h29m48s
